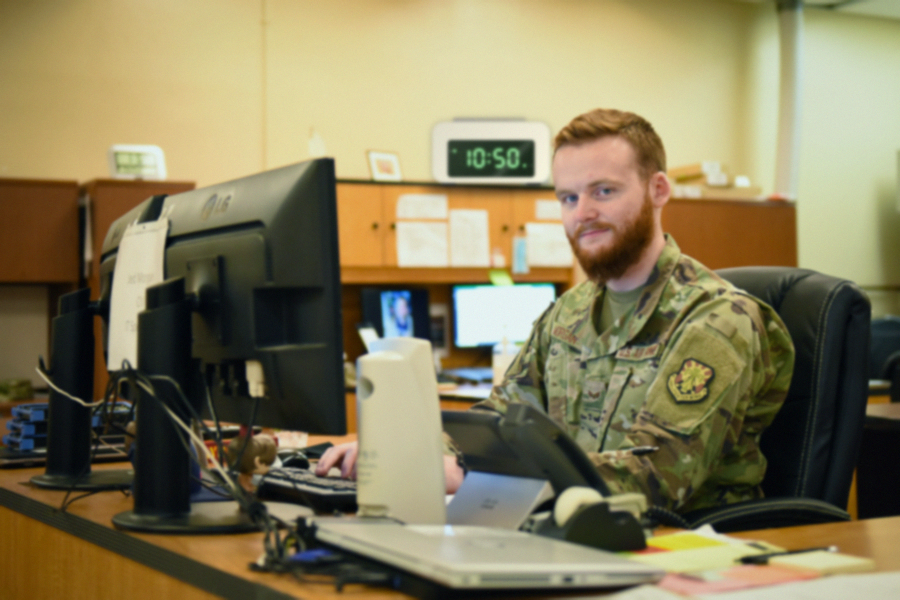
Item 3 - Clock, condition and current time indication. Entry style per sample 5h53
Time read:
10h50
